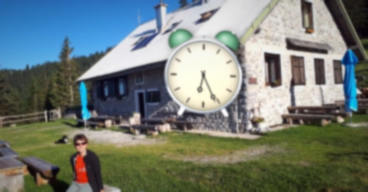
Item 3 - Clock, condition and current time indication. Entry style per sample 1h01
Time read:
6h26
